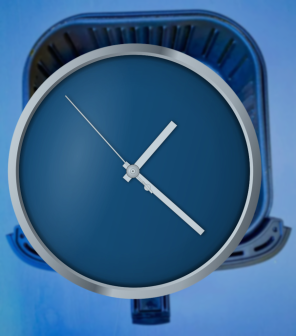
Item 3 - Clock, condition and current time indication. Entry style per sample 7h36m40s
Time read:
1h21m53s
